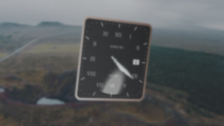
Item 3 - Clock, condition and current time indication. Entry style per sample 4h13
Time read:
4h21
